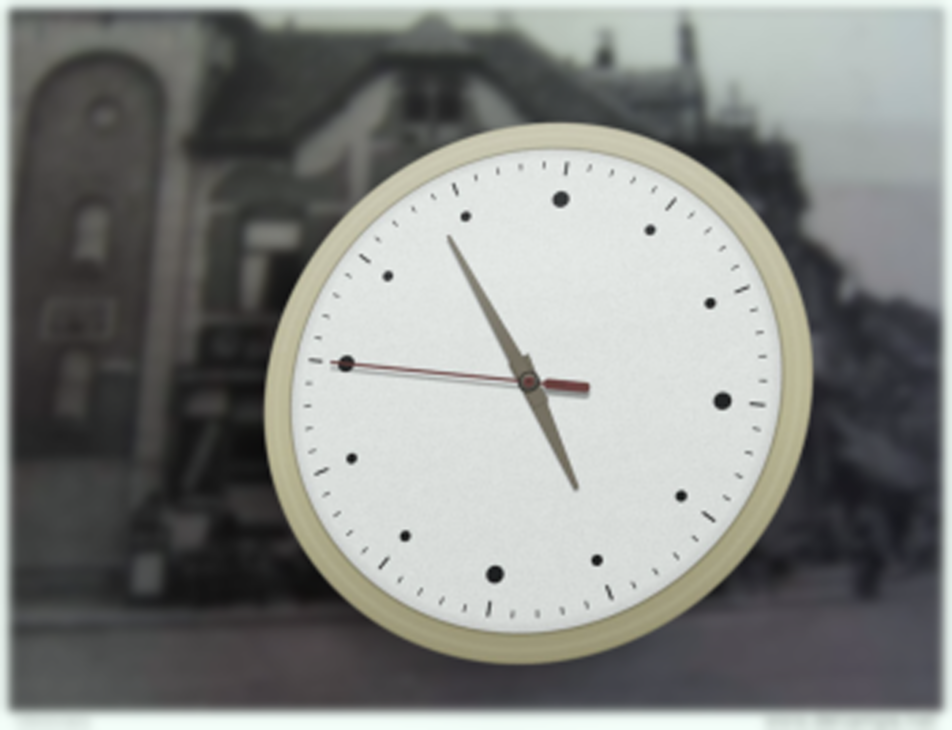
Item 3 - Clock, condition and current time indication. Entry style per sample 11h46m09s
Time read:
4h53m45s
